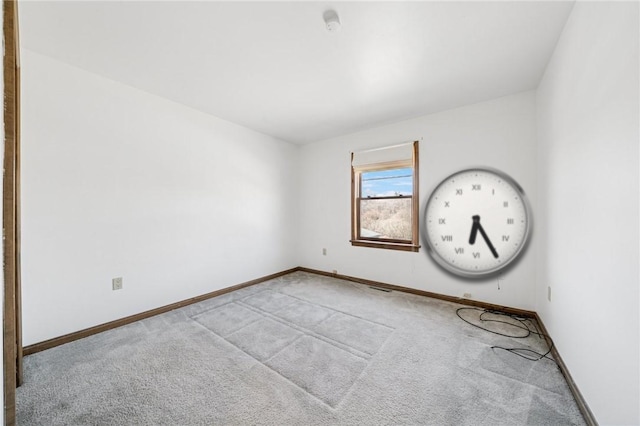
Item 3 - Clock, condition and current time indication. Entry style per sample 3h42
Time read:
6h25
